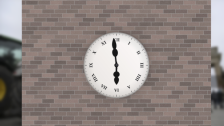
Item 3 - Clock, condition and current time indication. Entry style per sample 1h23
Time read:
5h59
